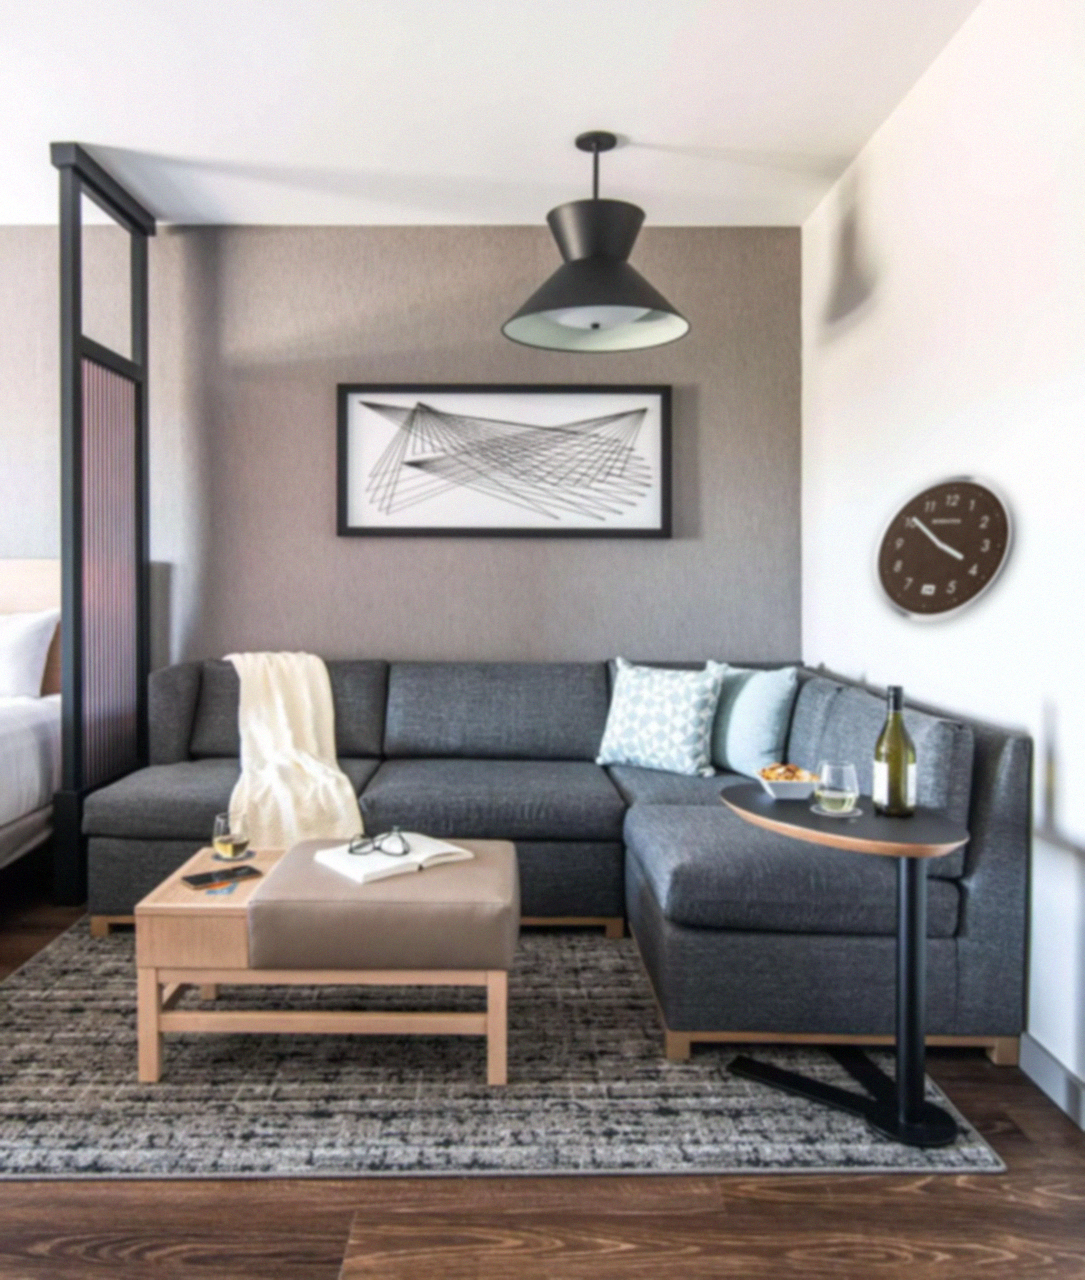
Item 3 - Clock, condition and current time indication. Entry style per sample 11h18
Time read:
3h51
